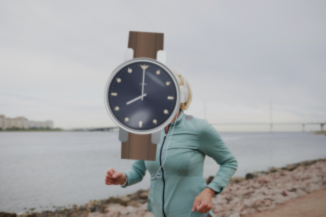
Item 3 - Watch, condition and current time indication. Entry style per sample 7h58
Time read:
8h00
